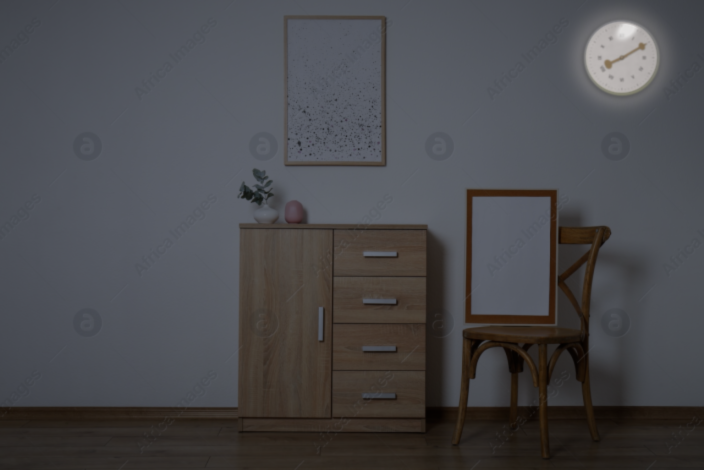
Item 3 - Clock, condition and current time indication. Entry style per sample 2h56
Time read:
8h10
